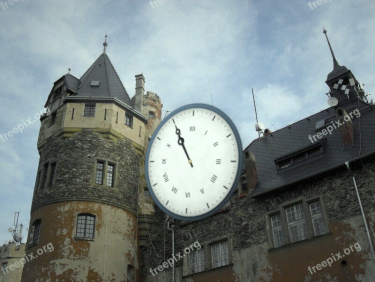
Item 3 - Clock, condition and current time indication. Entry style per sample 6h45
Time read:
10h55
